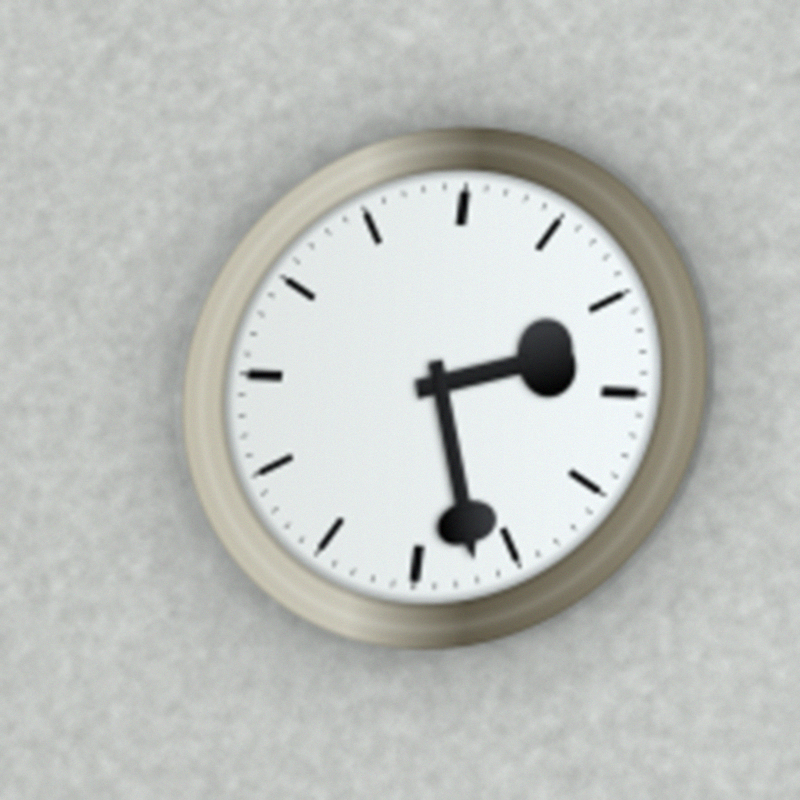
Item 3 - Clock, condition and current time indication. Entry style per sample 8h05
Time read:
2h27
